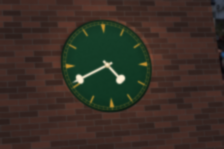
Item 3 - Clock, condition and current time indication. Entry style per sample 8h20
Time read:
4h41
